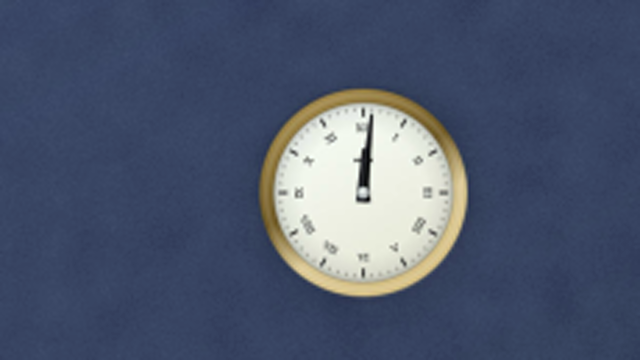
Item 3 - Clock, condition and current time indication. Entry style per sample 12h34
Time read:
12h01
